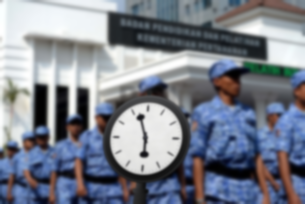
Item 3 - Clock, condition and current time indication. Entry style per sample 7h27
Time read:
5h57
